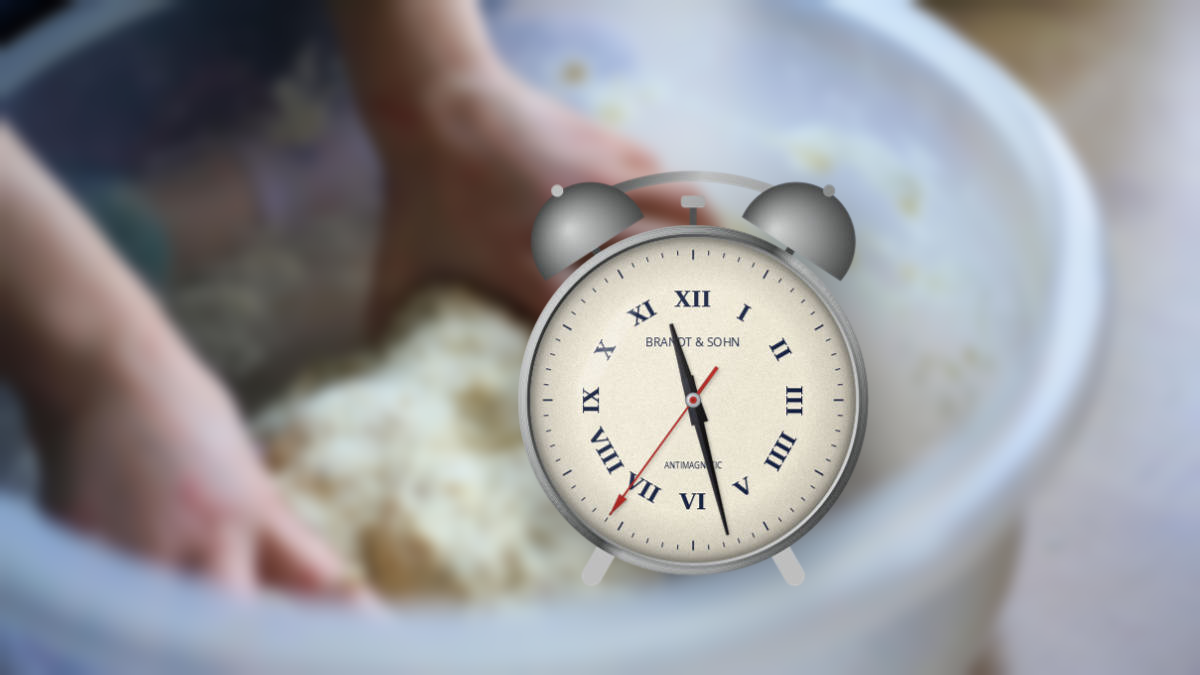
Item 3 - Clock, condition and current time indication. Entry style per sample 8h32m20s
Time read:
11h27m36s
